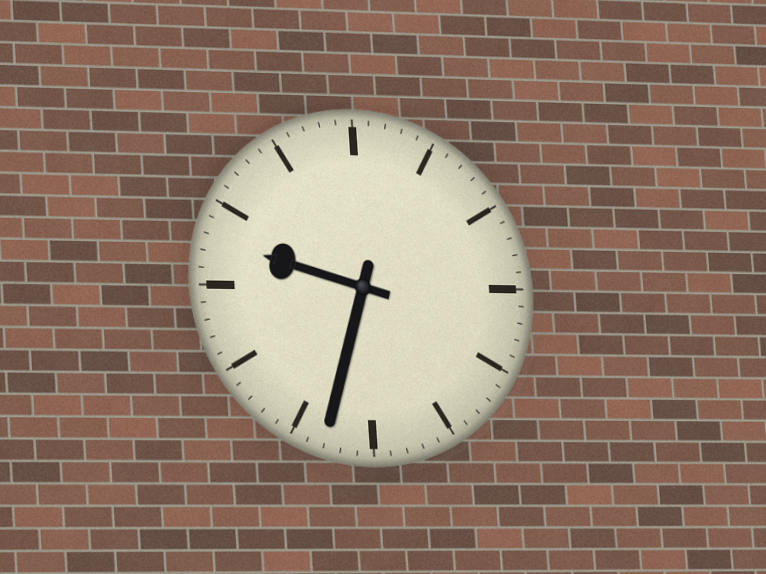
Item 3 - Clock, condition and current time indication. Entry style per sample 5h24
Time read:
9h33
